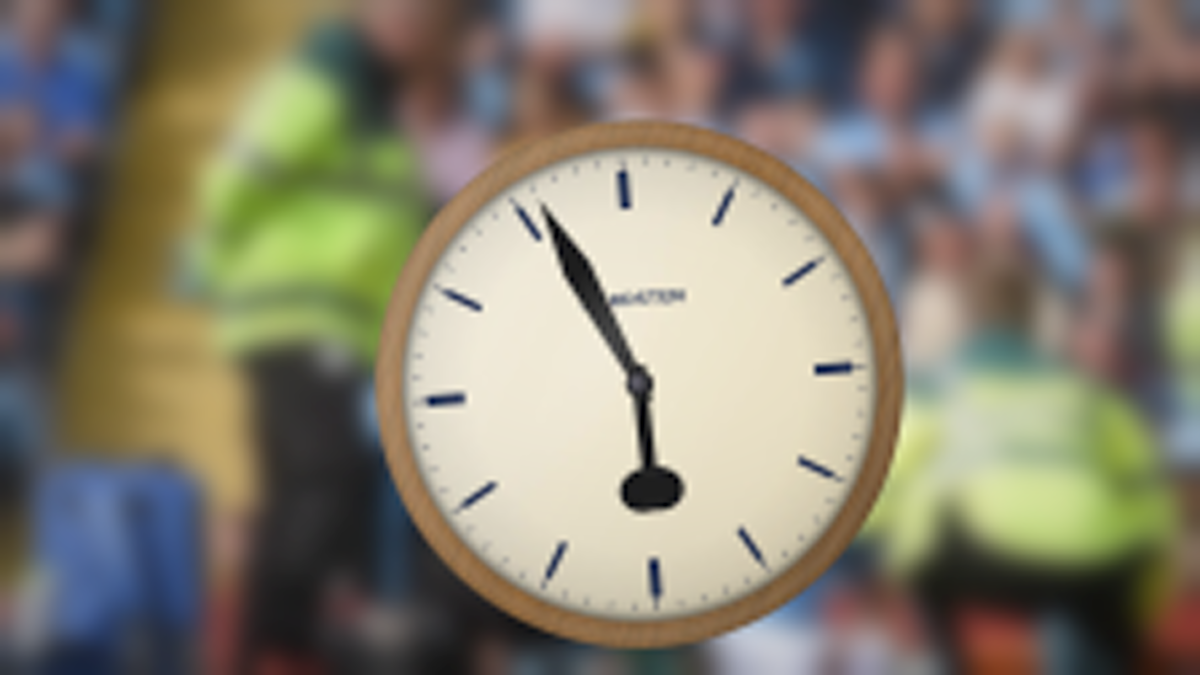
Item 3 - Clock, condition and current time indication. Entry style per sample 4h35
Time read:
5h56
